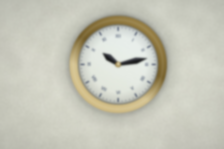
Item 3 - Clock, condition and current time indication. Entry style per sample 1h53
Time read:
10h13
